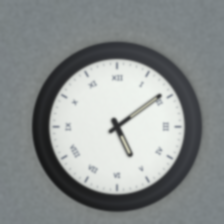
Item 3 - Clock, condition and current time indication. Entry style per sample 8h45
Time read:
5h09
